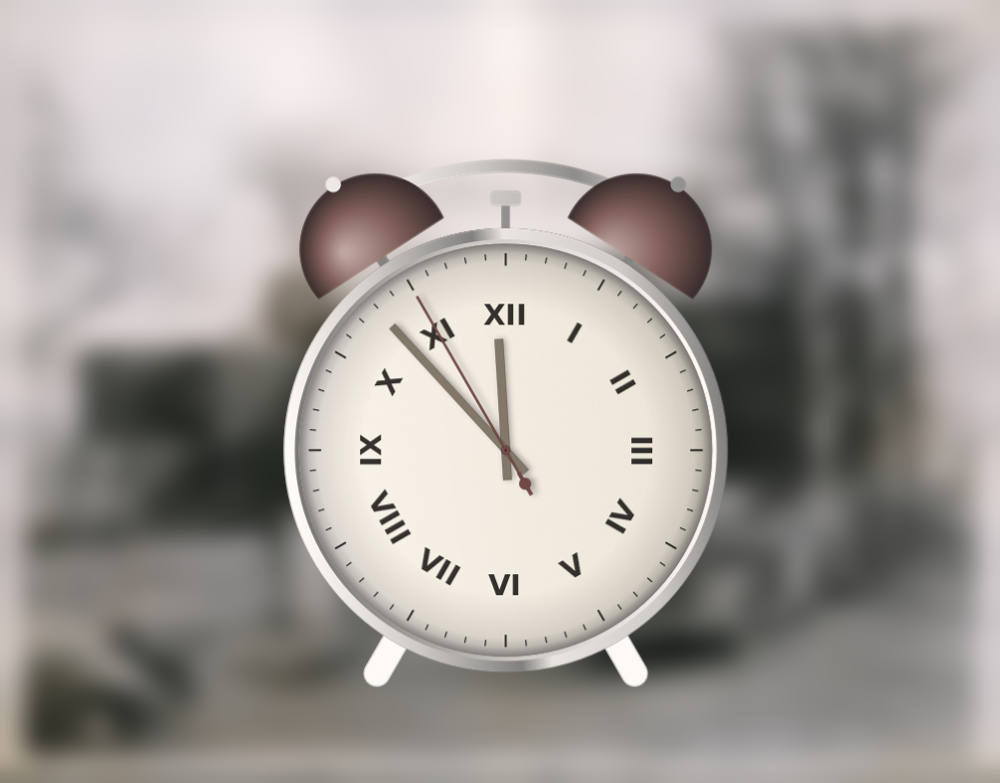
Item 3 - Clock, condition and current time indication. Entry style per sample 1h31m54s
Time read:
11h52m55s
